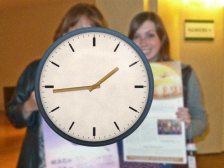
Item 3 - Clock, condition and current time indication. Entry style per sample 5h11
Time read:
1h44
